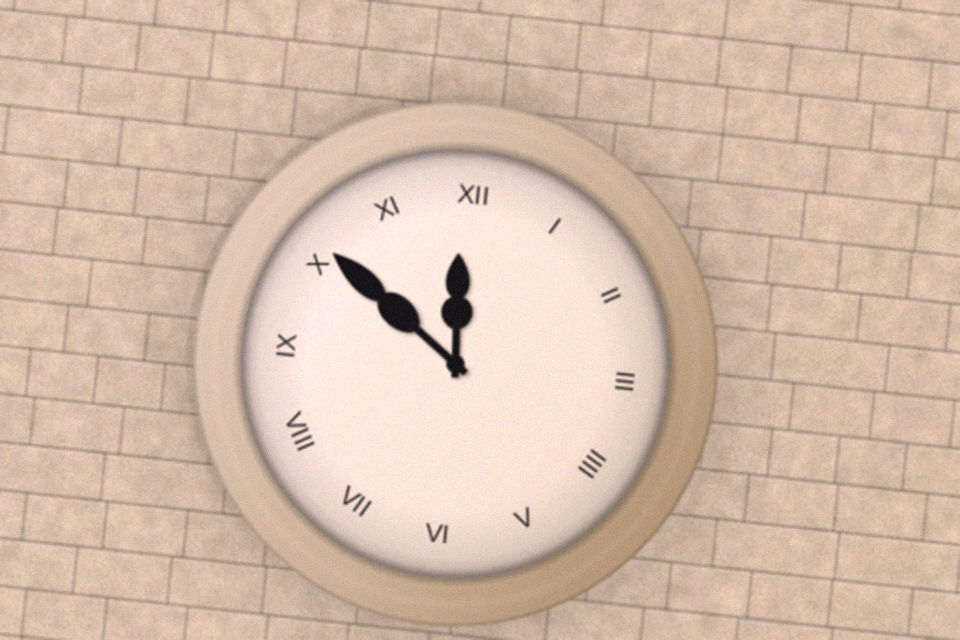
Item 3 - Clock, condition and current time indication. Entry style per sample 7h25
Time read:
11h51
